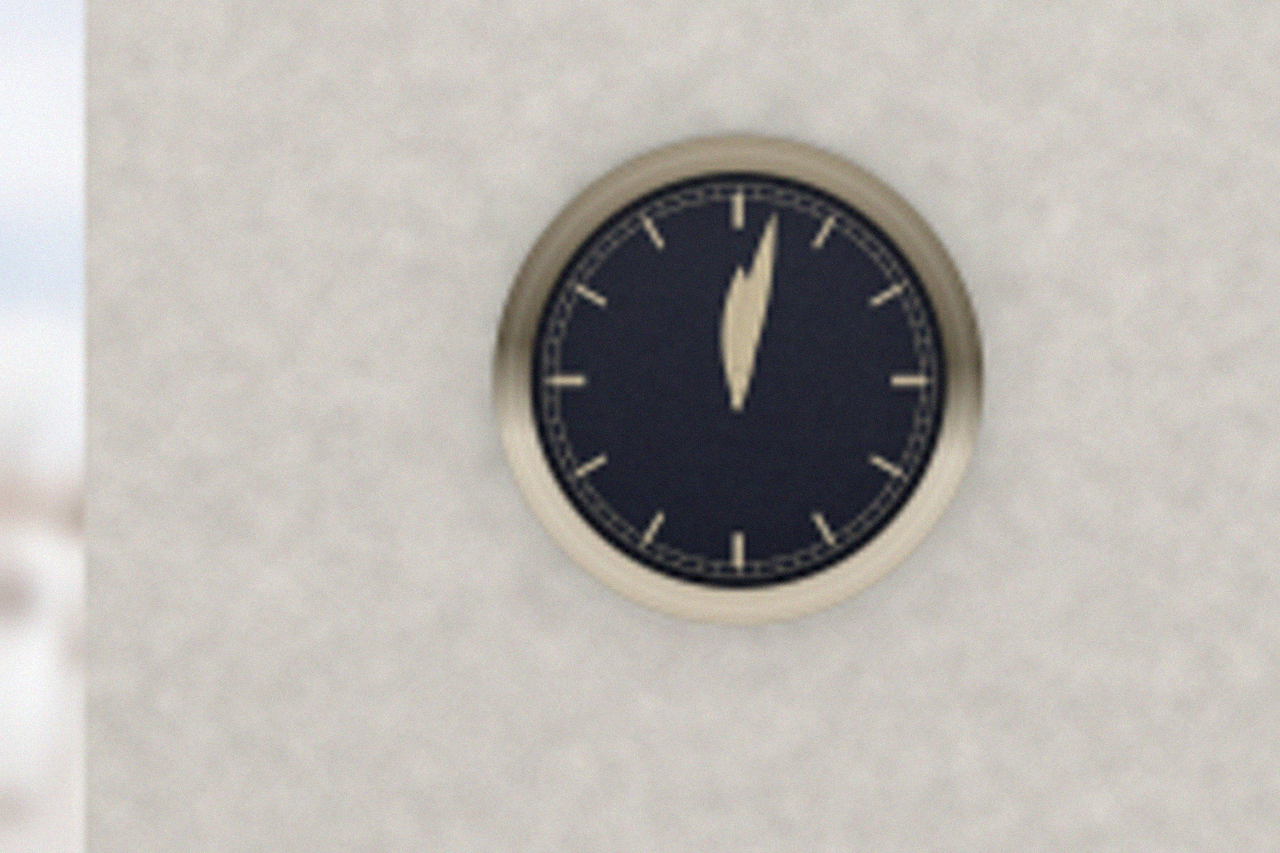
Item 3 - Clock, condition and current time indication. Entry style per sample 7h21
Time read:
12h02
